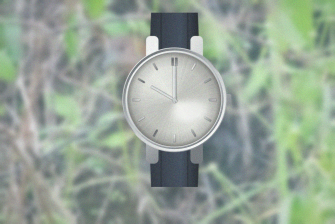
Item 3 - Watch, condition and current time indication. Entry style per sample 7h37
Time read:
10h00
